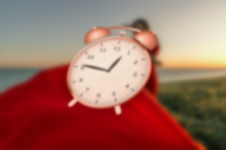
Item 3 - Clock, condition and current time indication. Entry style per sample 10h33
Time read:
12h46
